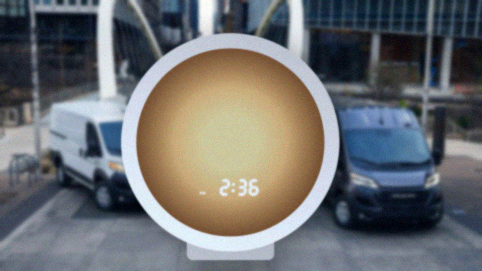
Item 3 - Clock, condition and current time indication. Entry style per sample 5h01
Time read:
2h36
